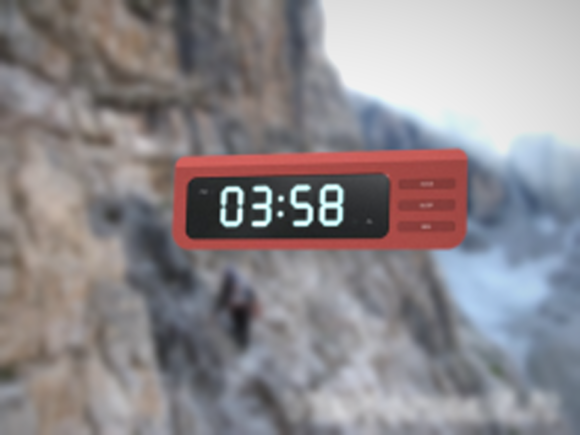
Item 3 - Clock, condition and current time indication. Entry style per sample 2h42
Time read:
3h58
